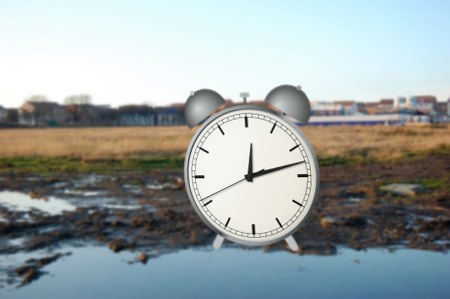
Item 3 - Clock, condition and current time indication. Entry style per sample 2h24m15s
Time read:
12h12m41s
